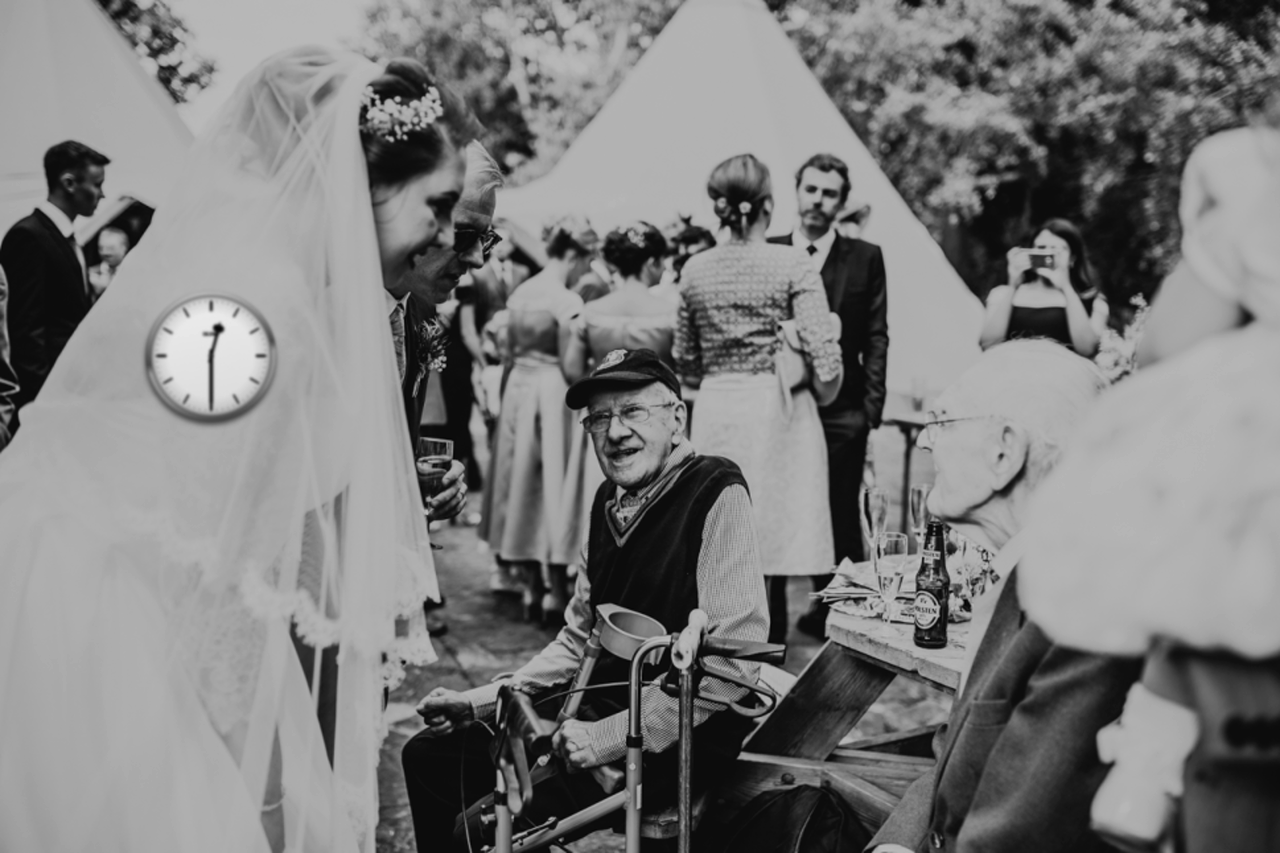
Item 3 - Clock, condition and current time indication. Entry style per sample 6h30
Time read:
12h30
